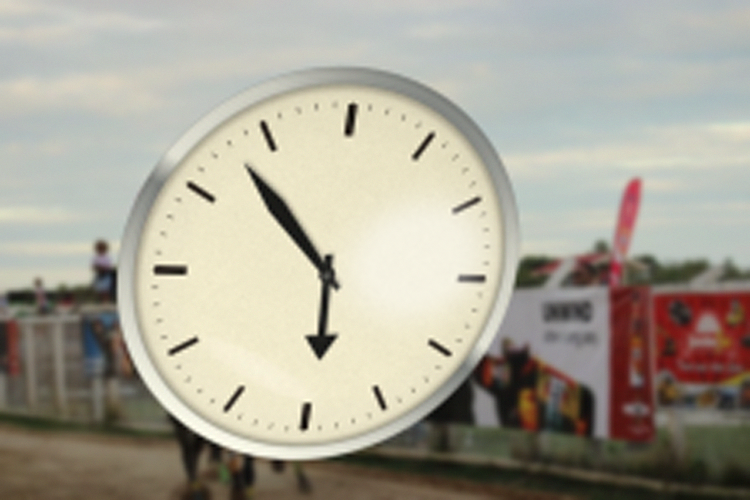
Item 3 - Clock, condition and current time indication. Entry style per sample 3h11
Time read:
5h53
